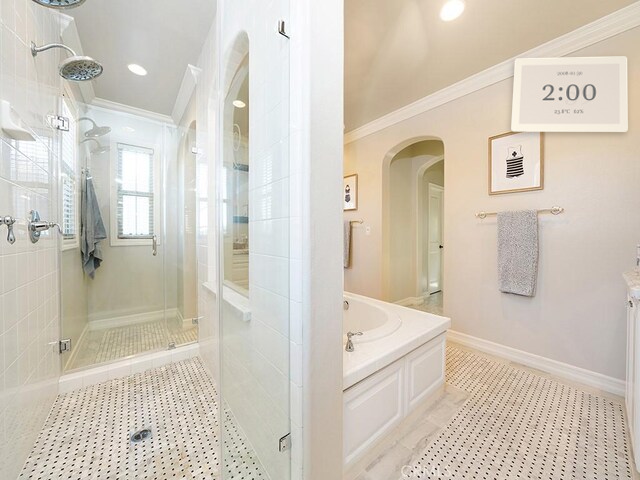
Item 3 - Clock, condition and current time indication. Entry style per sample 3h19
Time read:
2h00
